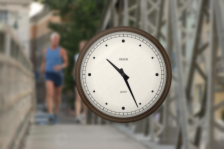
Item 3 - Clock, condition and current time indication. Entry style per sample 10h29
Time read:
10h26
